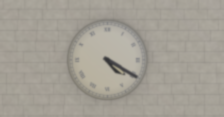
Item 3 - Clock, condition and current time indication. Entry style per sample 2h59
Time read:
4h20
